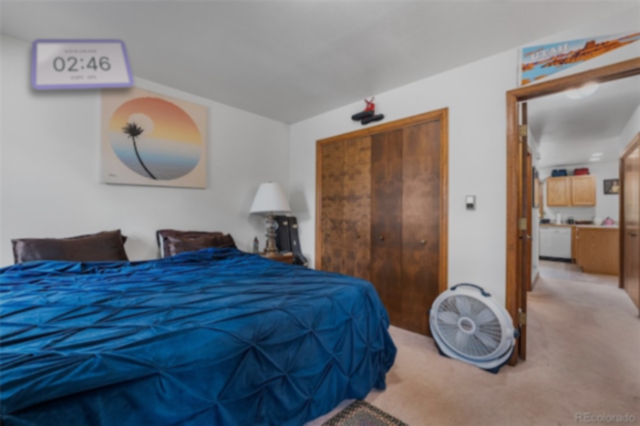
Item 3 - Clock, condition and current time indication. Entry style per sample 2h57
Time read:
2h46
